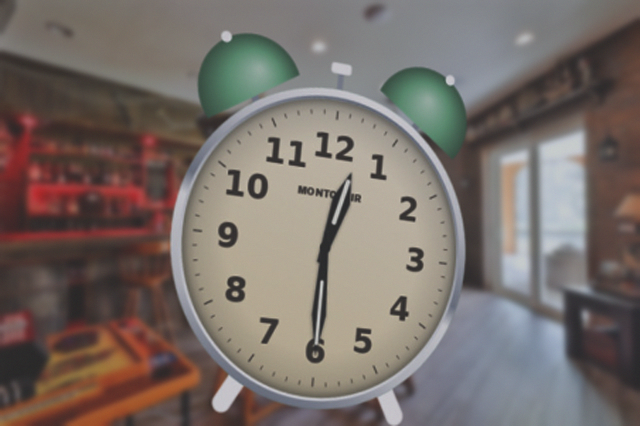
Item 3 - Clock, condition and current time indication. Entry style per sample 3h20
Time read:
12h30
